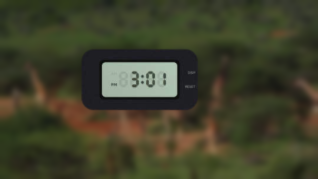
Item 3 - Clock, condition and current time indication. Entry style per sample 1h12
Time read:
3h01
